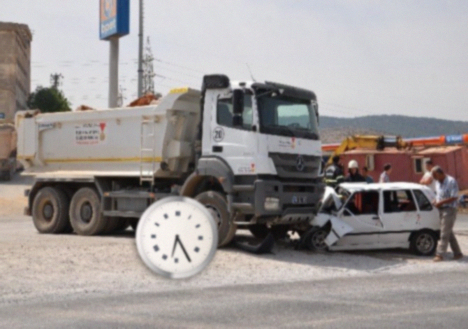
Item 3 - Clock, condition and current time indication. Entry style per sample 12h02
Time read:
6h25
